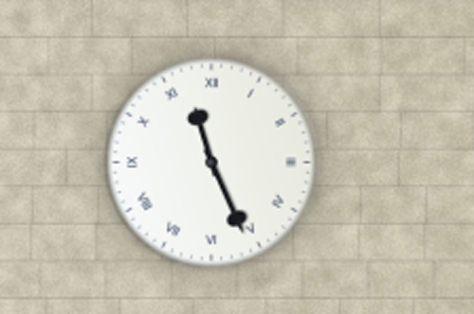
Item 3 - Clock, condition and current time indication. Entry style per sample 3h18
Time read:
11h26
